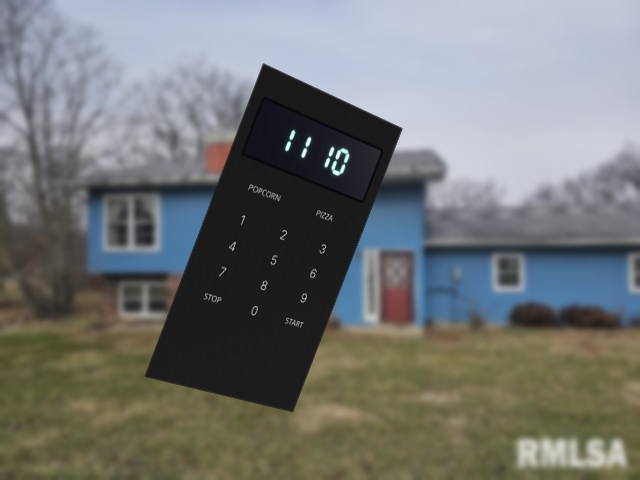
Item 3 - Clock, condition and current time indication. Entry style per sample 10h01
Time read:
11h10
